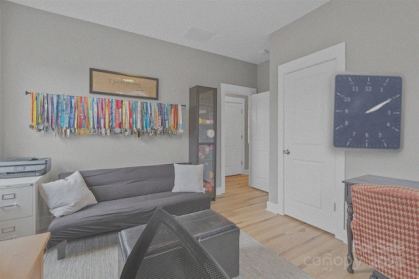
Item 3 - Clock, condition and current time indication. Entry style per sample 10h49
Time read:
2h10
